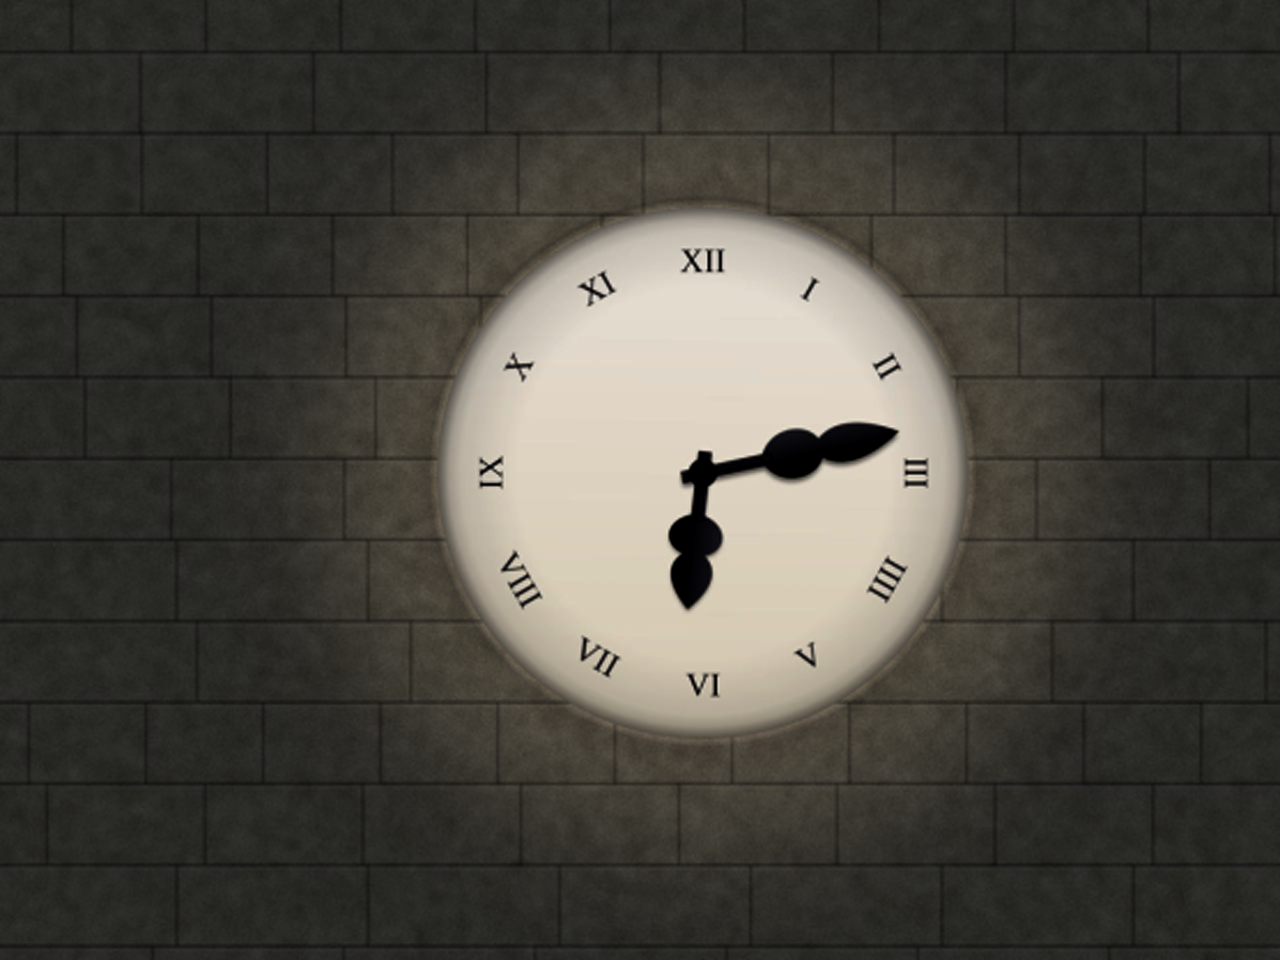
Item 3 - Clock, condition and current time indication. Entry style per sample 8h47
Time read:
6h13
